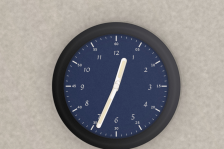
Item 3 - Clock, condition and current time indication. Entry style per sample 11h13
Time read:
12h34
